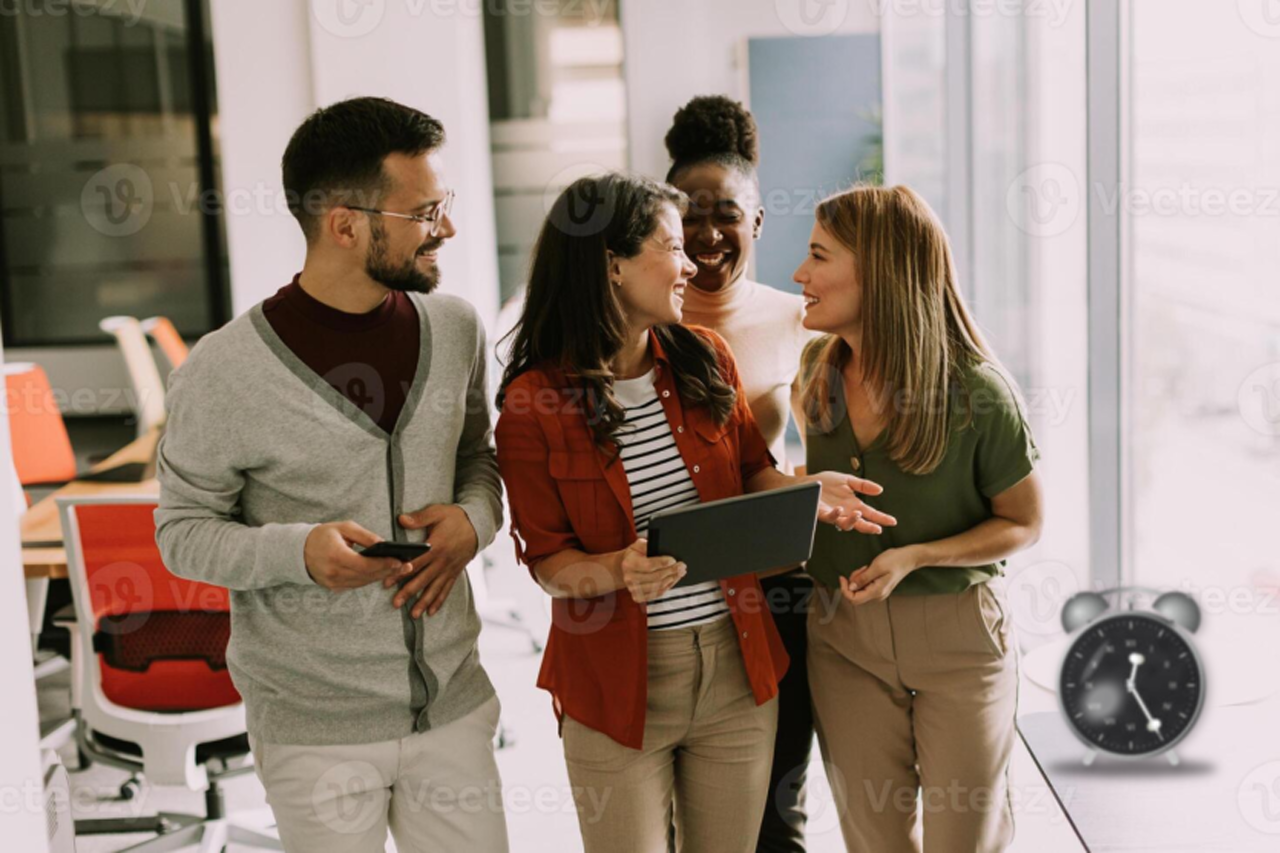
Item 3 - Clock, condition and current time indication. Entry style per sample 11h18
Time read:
12h25
